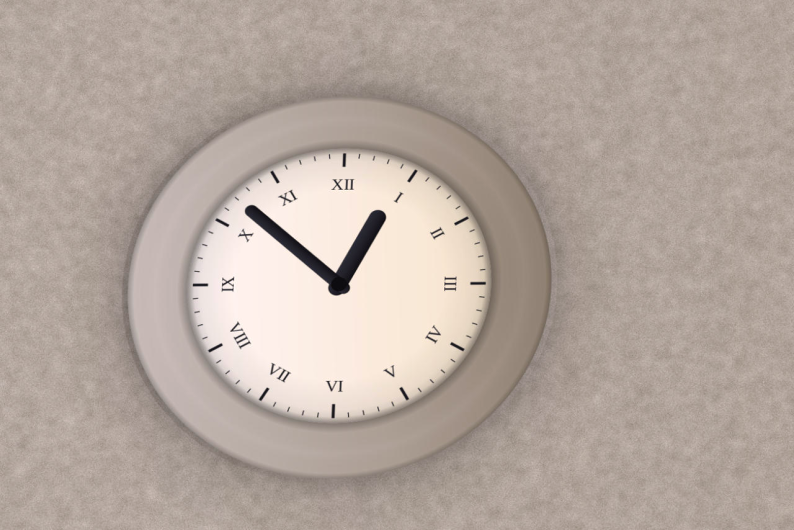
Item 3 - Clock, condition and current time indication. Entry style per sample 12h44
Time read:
12h52
